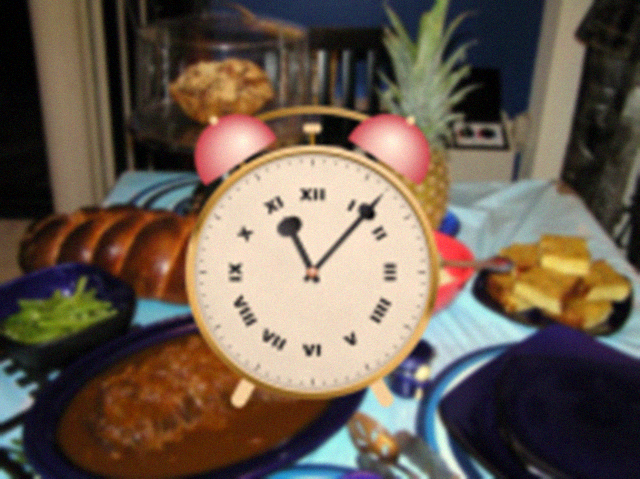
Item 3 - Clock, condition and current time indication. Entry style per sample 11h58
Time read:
11h07
